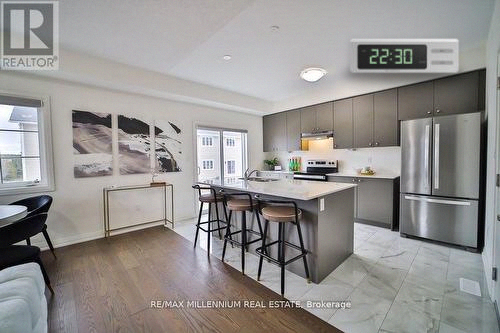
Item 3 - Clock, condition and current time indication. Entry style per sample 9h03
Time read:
22h30
